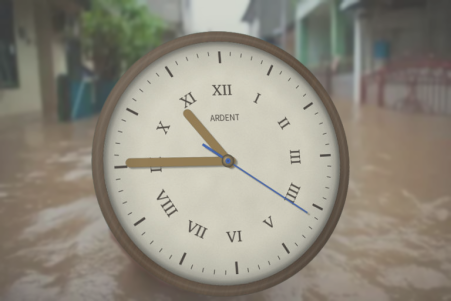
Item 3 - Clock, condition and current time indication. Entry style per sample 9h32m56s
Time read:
10h45m21s
